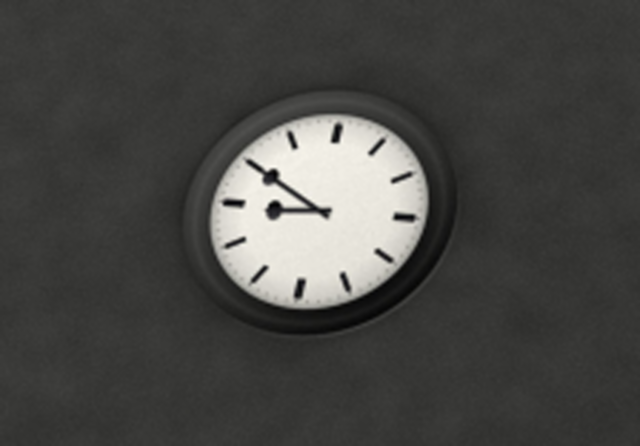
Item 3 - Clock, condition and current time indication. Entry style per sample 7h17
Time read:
8h50
